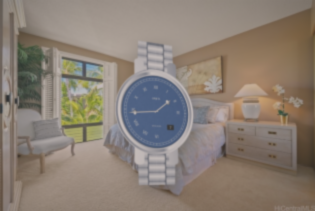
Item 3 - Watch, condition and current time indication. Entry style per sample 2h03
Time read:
1h44
